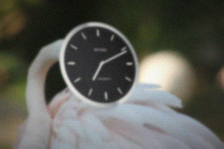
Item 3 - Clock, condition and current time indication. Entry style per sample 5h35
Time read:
7h11
